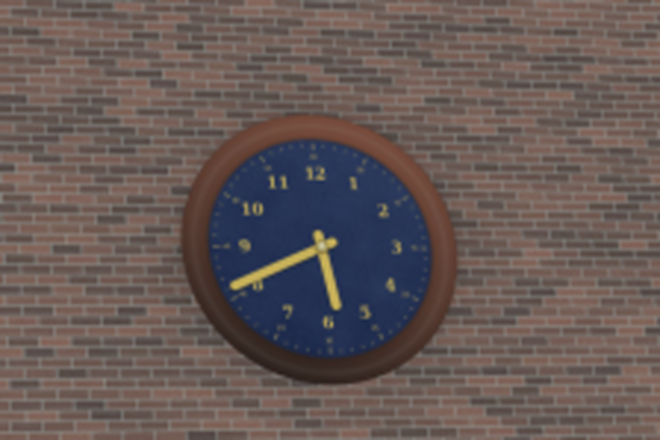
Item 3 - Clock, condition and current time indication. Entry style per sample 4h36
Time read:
5h41
